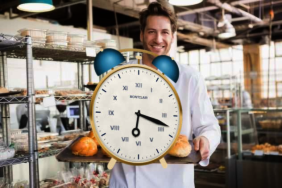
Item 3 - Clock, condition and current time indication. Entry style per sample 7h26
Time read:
6h18
